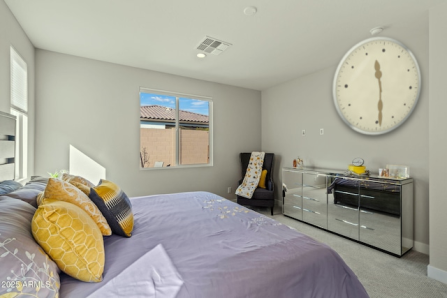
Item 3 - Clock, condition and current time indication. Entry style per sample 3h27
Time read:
11h29
